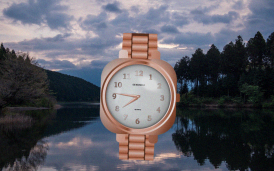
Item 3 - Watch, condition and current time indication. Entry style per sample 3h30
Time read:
7h46
